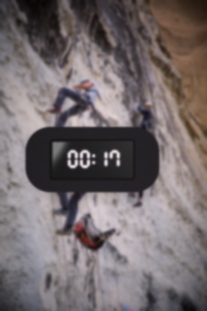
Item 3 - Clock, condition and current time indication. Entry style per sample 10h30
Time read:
0h17
